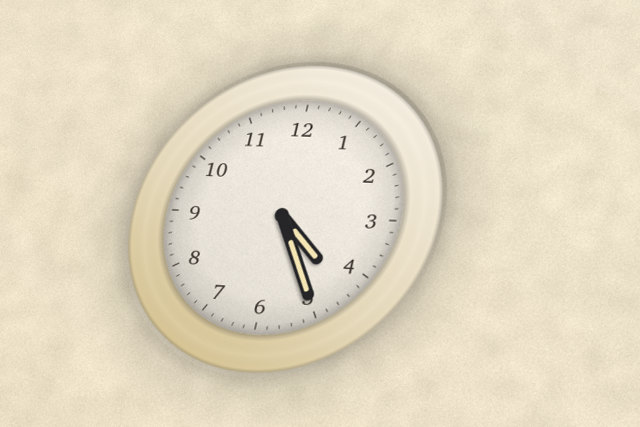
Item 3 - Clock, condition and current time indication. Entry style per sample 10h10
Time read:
4h25
